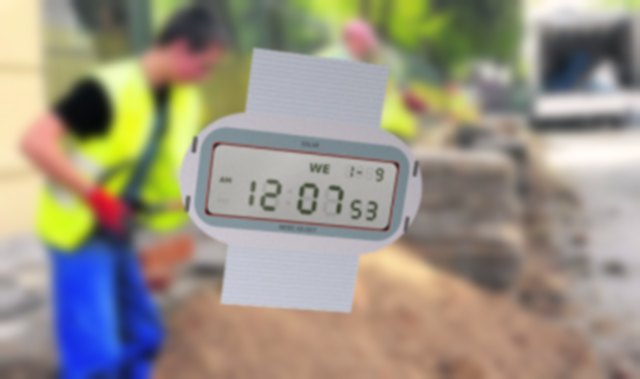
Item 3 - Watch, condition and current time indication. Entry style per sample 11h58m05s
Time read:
12h07m53s
